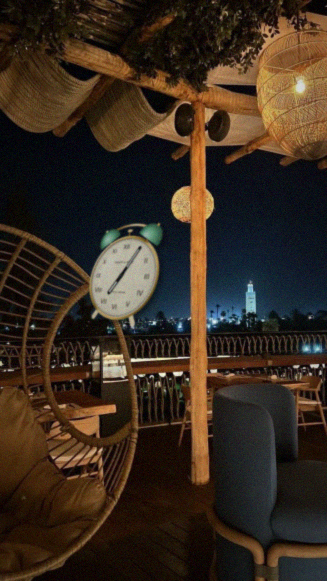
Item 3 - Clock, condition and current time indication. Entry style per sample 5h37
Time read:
7h05
